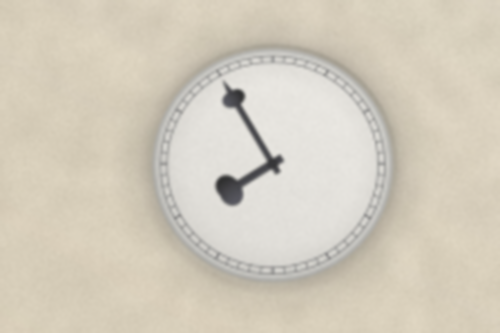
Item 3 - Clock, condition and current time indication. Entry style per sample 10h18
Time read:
7h55
